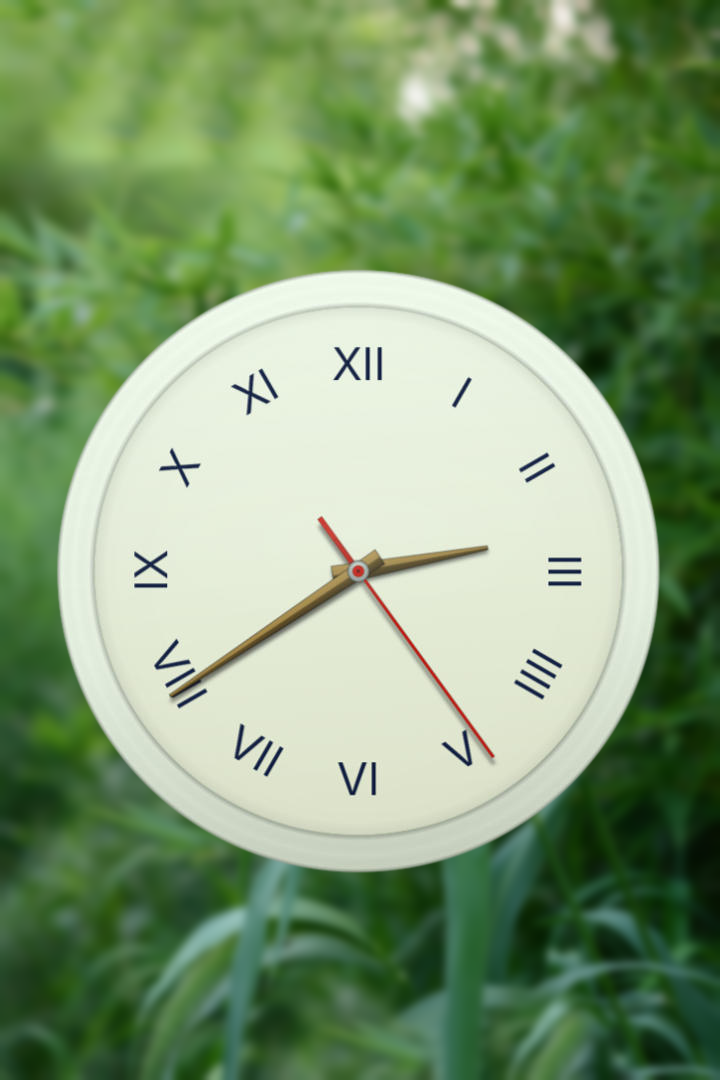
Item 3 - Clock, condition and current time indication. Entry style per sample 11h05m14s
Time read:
2h39m24s
